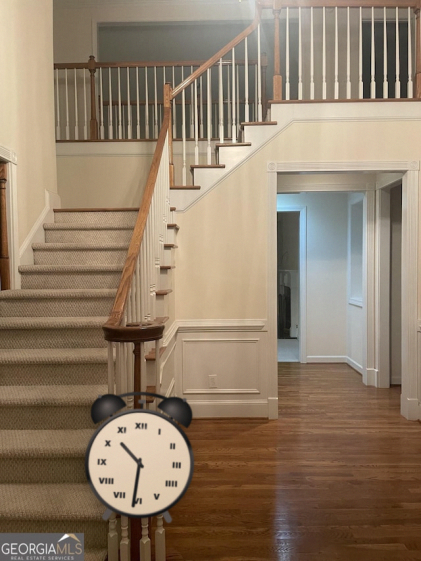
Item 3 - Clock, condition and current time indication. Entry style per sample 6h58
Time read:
10h31
